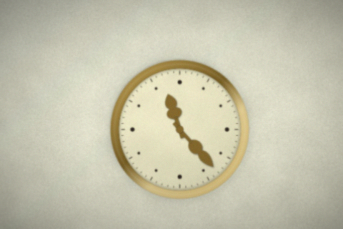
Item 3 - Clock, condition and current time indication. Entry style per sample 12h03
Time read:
11h23
